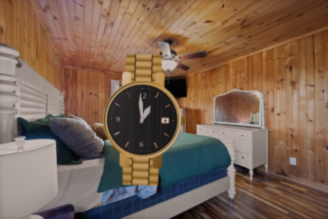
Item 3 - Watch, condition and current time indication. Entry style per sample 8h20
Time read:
12h59
